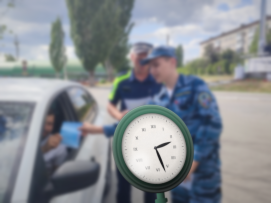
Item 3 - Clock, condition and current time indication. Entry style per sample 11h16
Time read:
2h27
